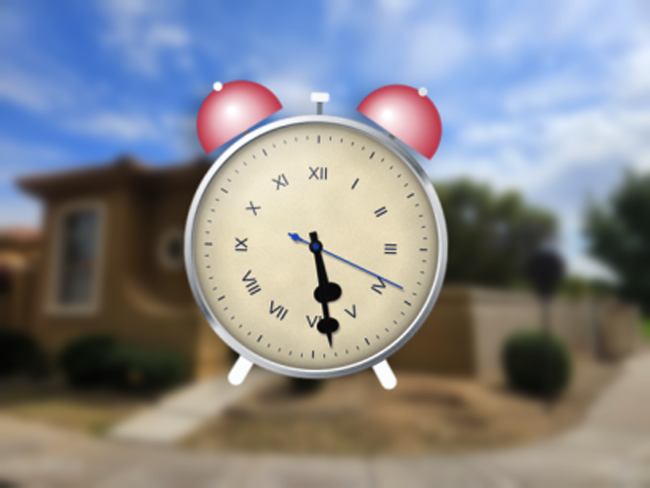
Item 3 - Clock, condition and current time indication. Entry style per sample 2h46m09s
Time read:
5h28m19s
